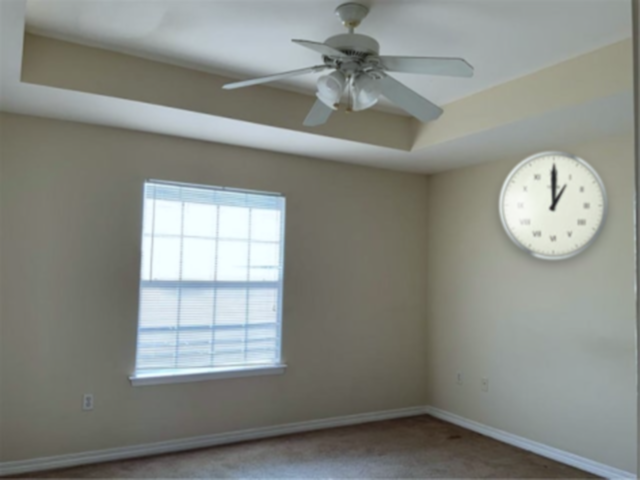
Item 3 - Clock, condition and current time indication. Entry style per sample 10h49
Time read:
1h00
